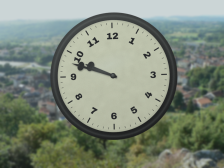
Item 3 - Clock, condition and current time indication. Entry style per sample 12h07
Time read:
9h48
